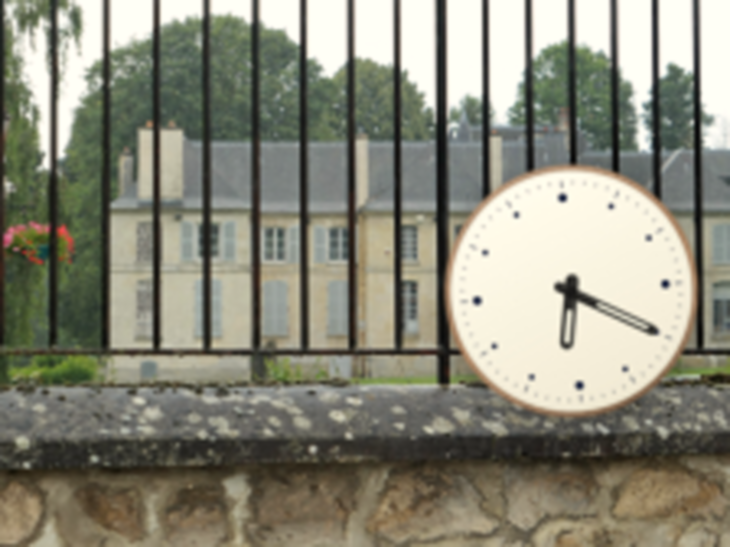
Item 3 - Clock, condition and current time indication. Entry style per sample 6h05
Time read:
6h20
